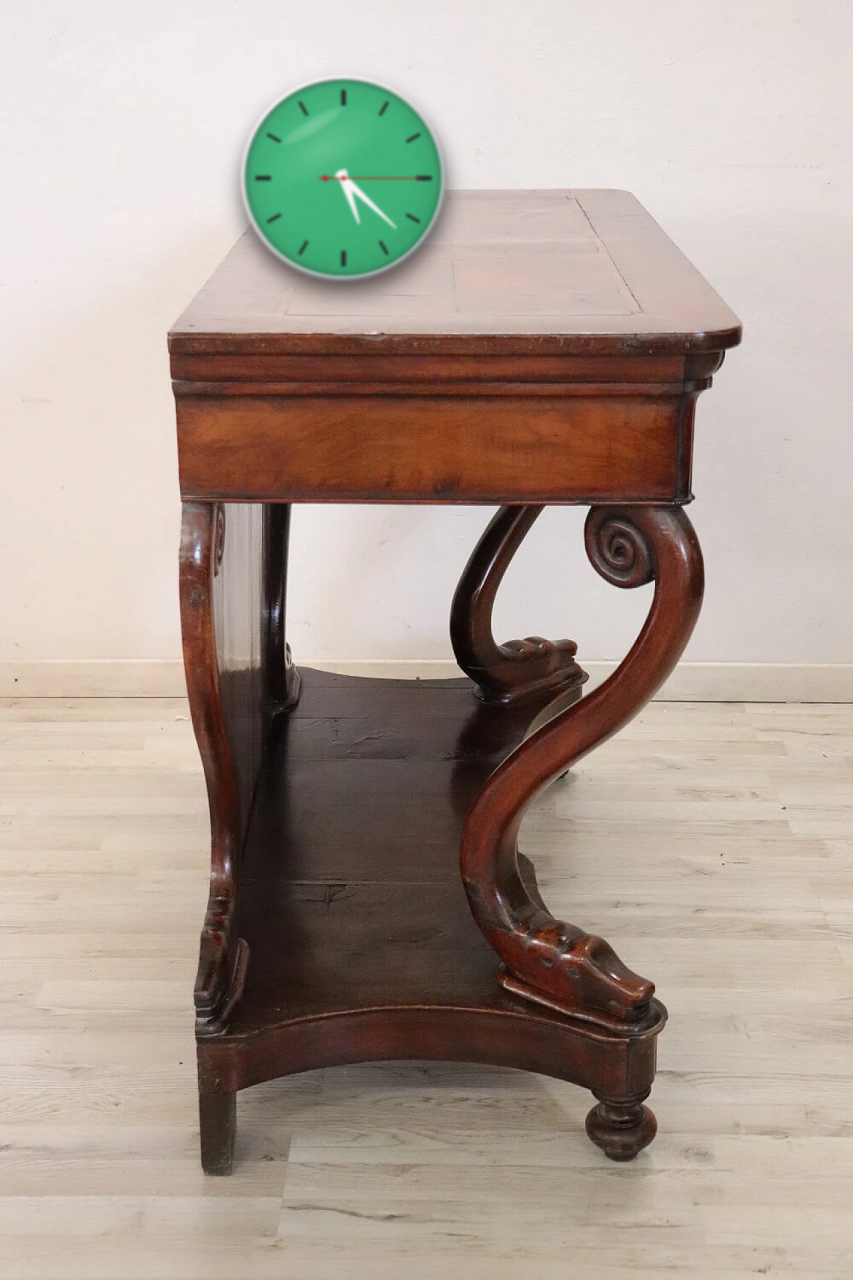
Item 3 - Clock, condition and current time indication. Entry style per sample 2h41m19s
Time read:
5h22m15s
